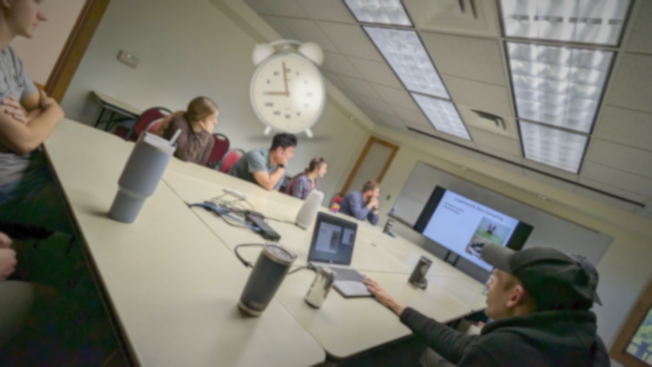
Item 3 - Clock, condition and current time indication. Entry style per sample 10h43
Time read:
8h59
